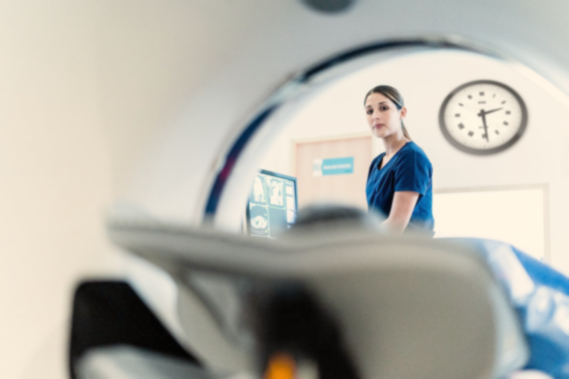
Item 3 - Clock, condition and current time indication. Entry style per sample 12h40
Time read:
2h29
